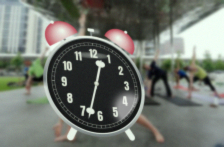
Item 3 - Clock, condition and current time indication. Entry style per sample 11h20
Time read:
12h33
